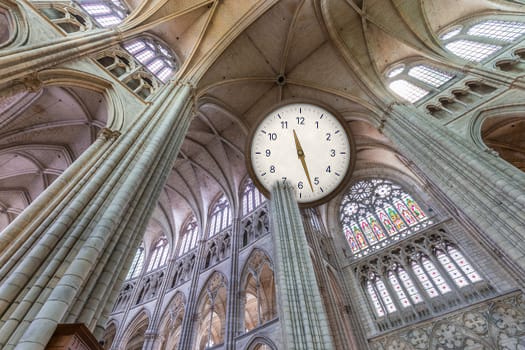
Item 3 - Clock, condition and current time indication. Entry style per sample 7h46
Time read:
11h27
